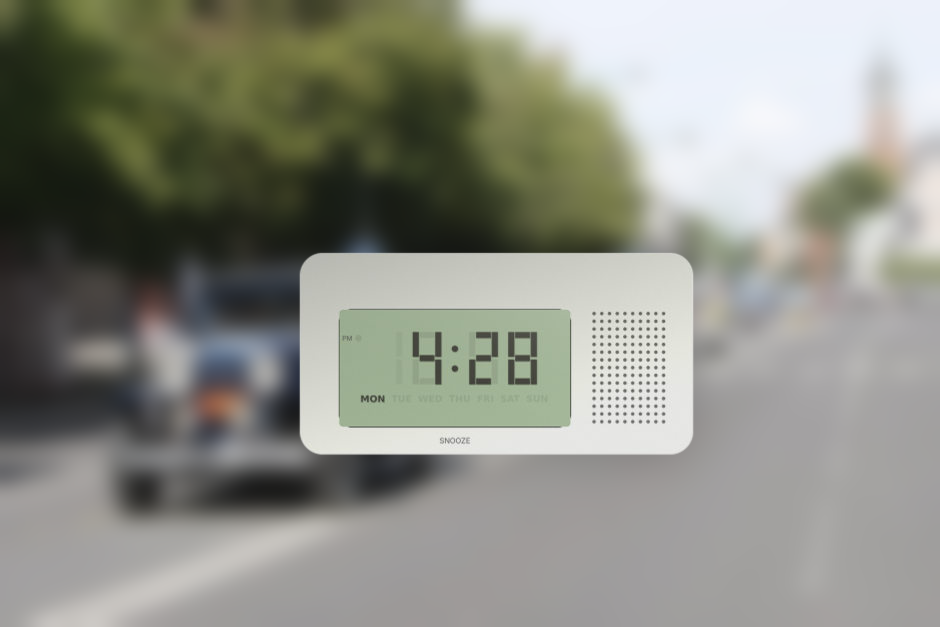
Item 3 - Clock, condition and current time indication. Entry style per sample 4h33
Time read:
4h28
